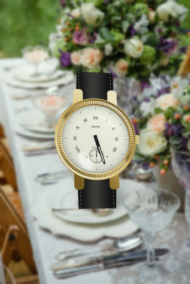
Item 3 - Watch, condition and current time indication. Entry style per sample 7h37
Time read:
5h27
